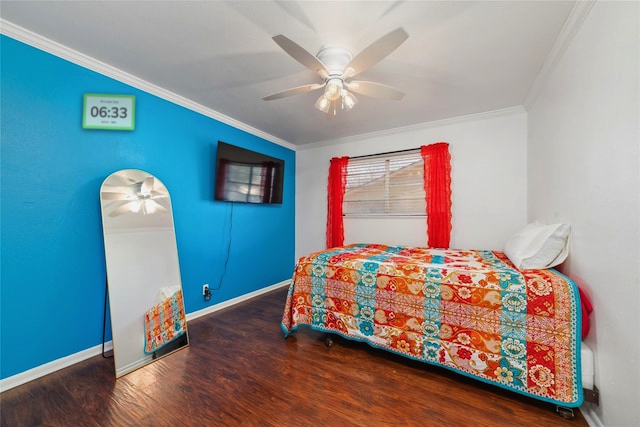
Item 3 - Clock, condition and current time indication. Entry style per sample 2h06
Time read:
6h33
